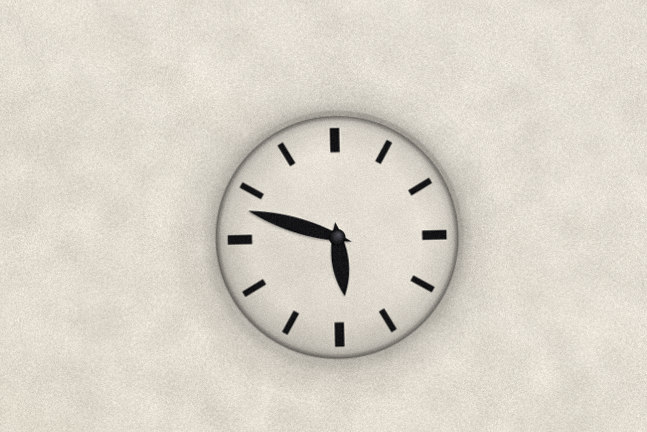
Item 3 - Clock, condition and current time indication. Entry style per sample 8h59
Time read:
5h48
